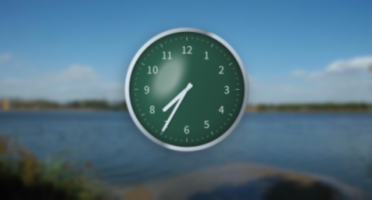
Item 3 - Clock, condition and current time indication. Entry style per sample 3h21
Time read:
7h35
